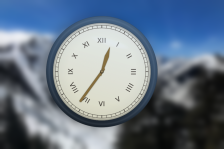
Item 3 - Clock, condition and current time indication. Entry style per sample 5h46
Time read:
12h36
